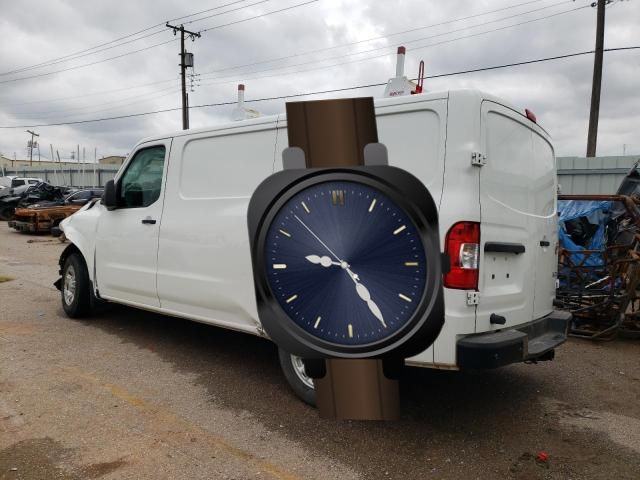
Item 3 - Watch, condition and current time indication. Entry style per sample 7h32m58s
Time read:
9h24m53s
